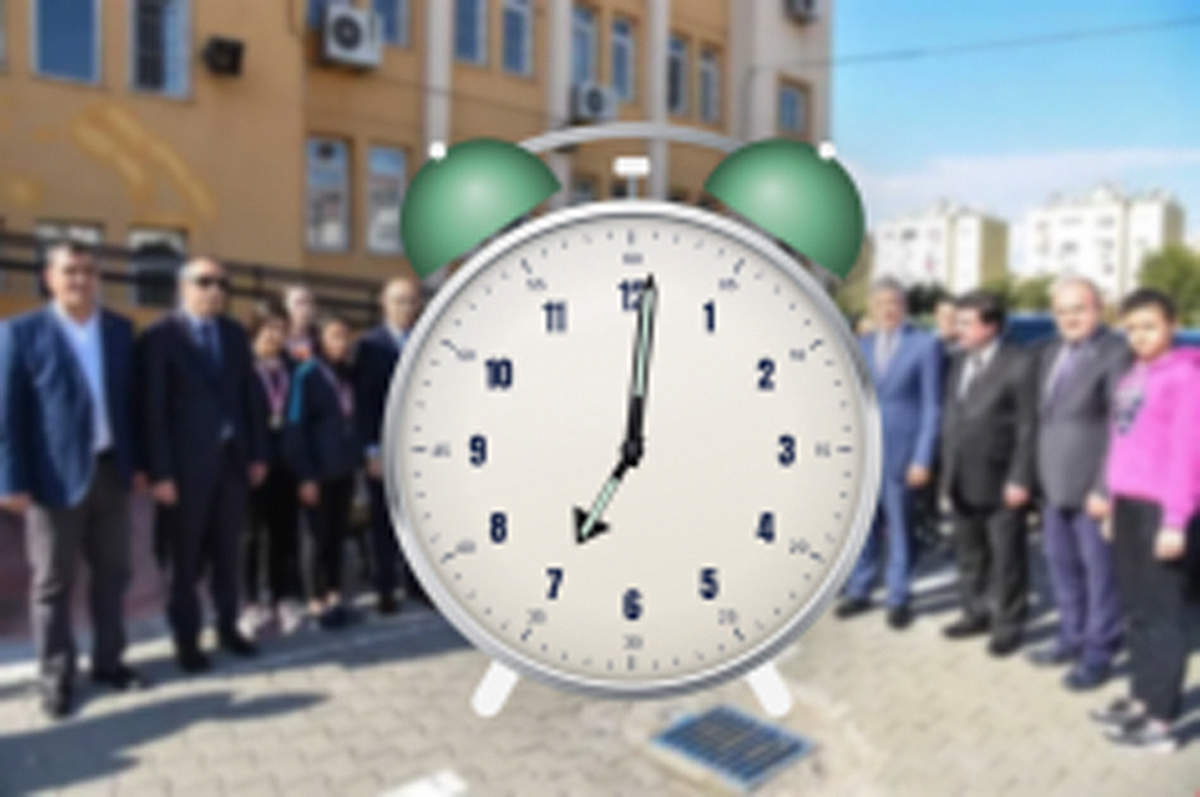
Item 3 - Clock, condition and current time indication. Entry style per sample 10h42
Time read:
7h01
